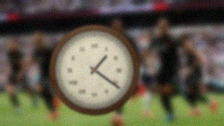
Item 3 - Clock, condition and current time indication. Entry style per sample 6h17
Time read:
1h21
